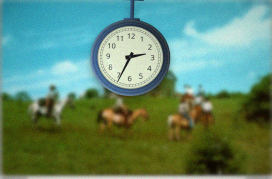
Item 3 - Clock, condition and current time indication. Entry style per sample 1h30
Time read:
2h34
